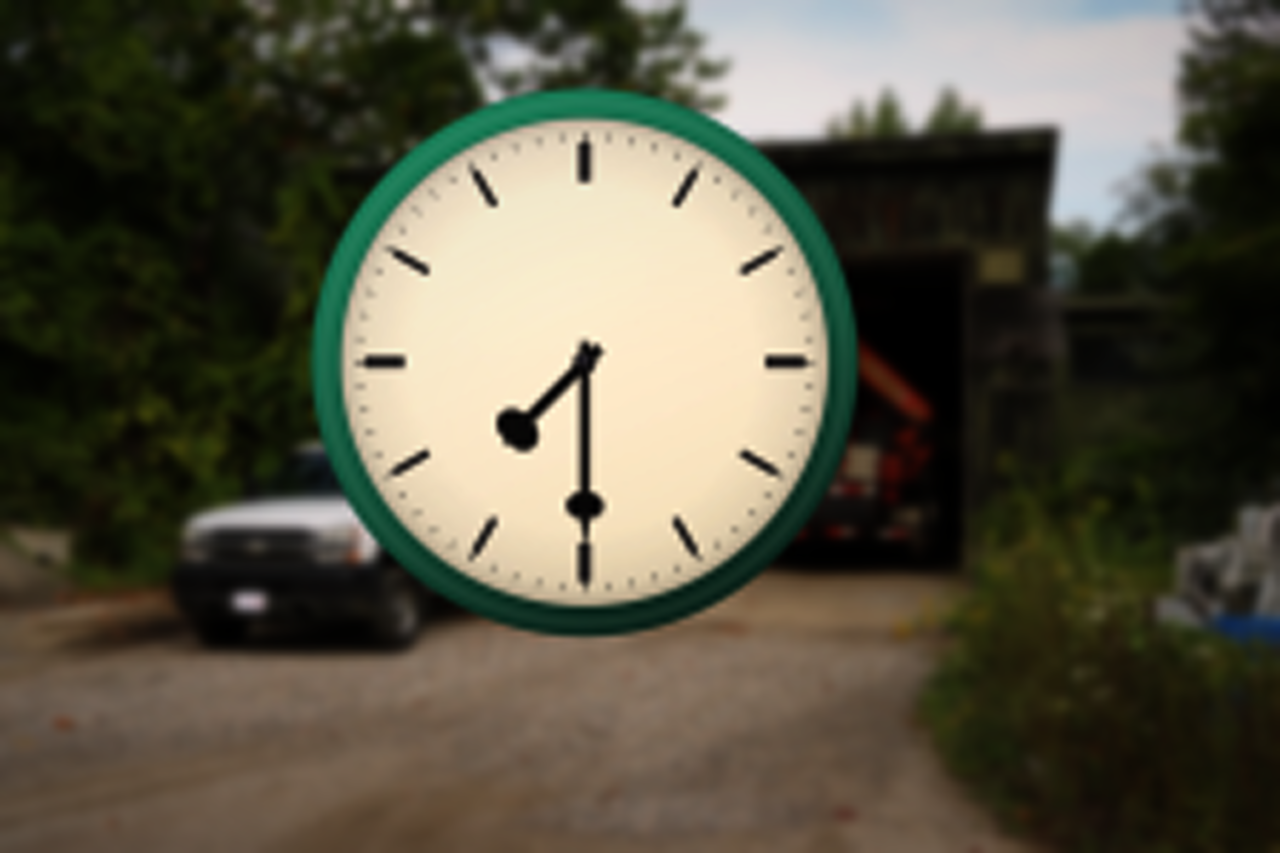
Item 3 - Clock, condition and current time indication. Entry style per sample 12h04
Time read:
7h30
